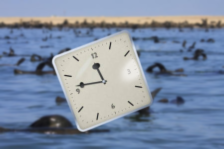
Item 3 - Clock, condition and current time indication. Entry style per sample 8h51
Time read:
11h47
